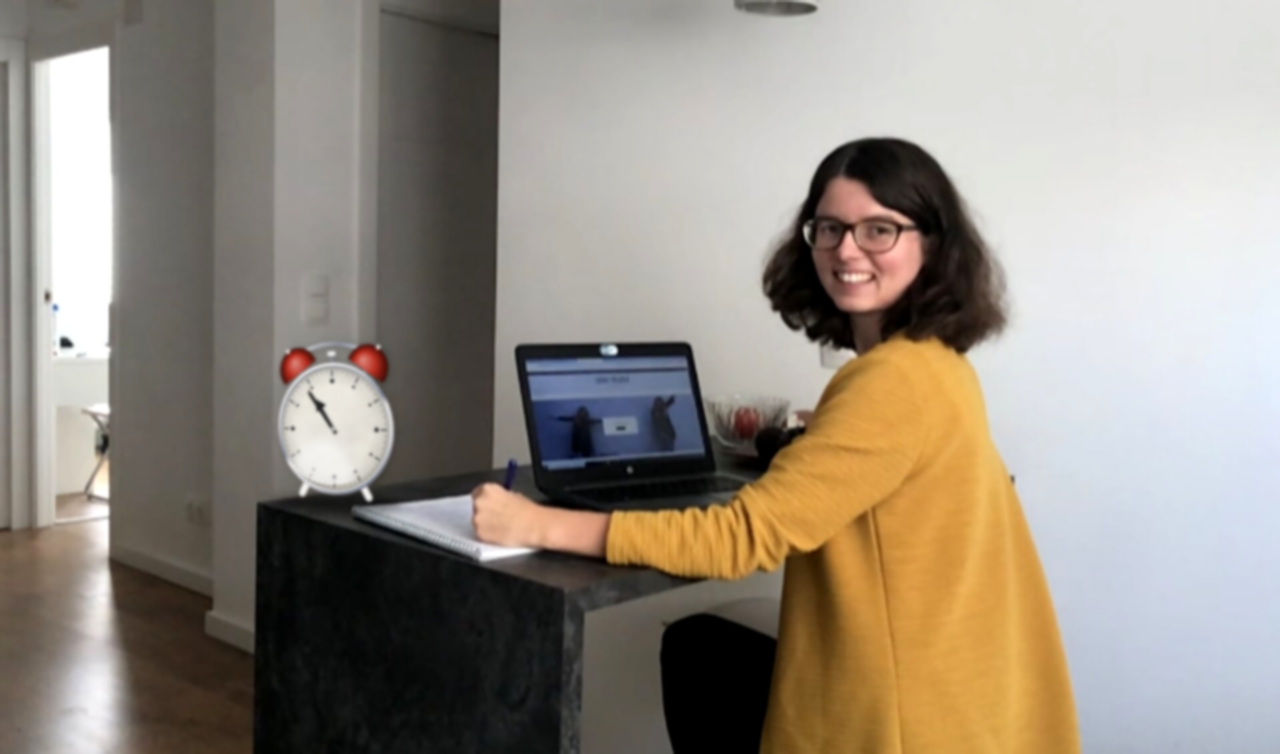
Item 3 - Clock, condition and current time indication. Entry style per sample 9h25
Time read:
10h54
